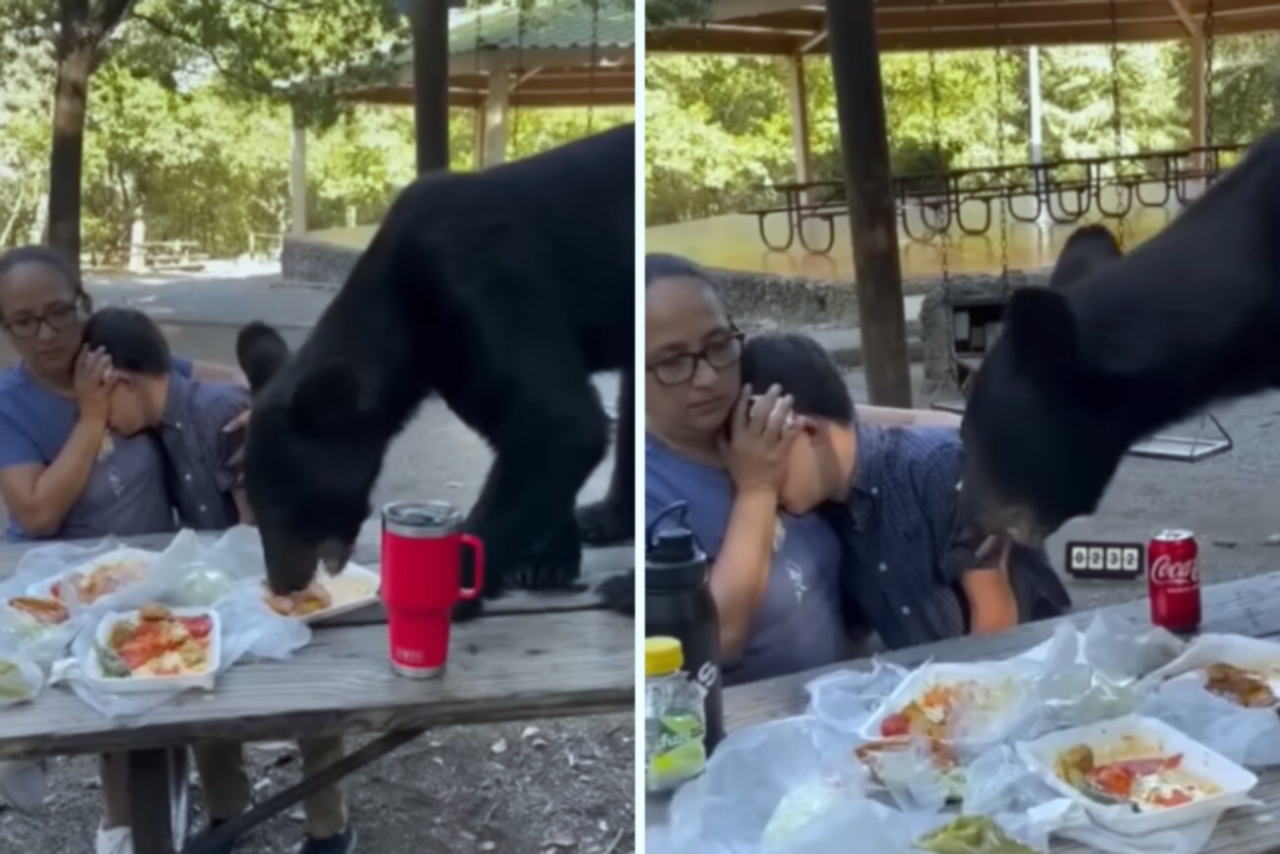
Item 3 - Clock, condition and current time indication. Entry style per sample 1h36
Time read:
2h32
